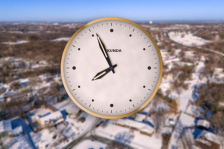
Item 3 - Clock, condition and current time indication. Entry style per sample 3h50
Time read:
7h56
